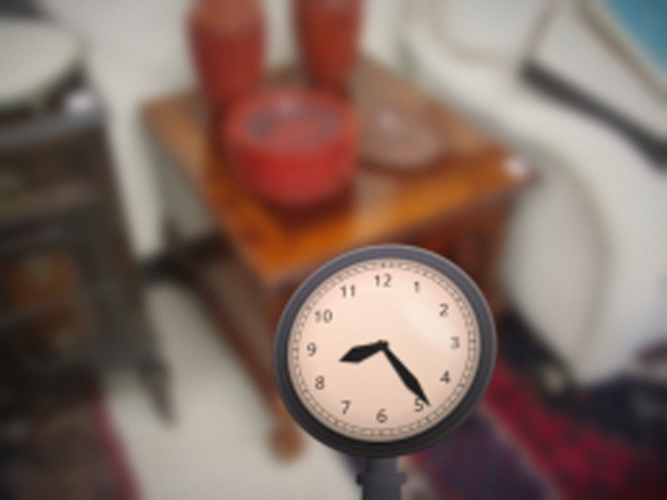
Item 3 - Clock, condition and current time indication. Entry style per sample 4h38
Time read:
8h24
